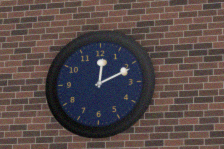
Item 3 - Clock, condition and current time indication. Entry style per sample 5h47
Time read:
12h11
